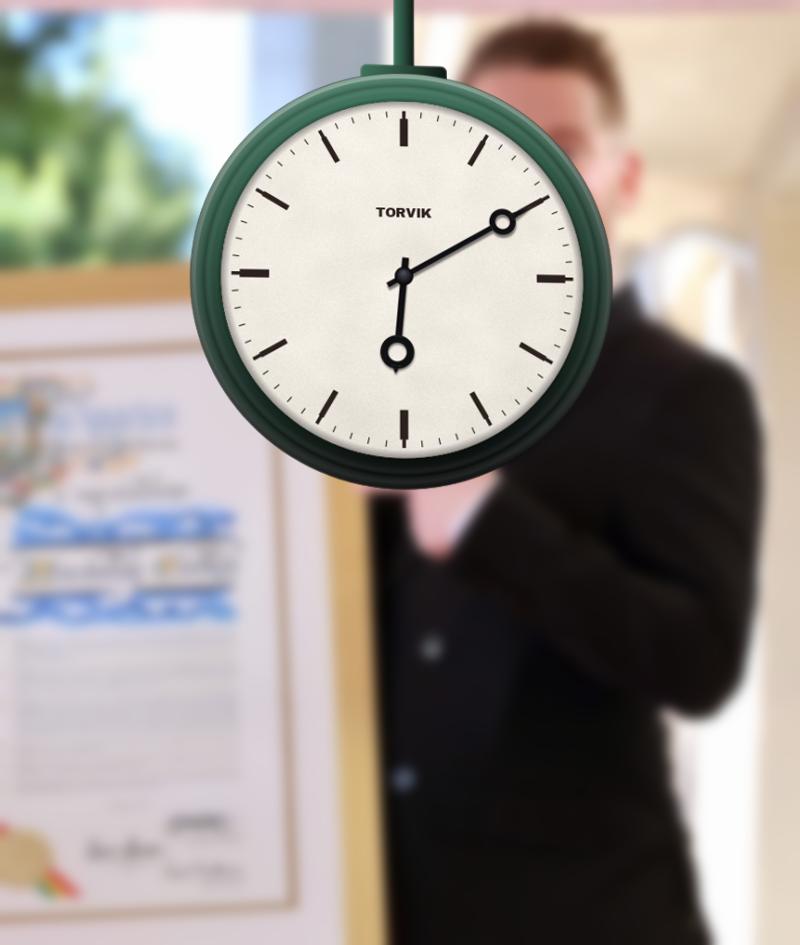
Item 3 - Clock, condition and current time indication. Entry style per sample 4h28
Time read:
6h10
